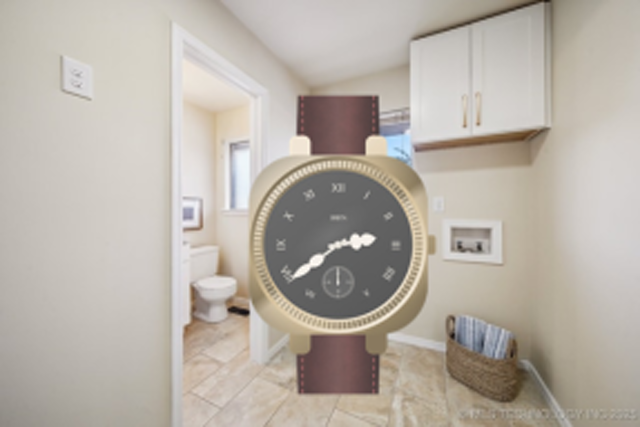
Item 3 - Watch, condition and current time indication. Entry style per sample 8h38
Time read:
2h39
